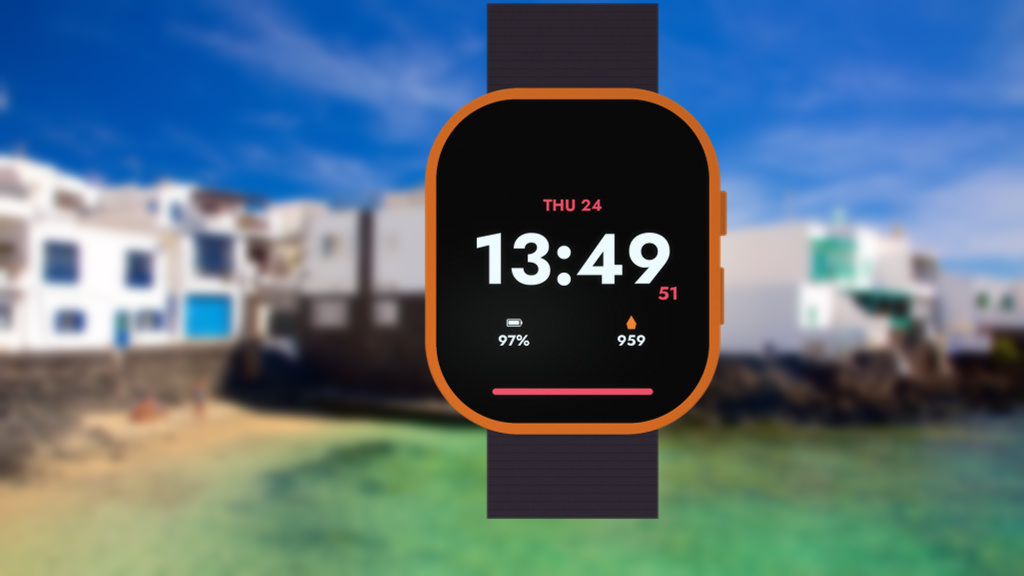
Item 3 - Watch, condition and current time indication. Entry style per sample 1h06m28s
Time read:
13h49m51s
